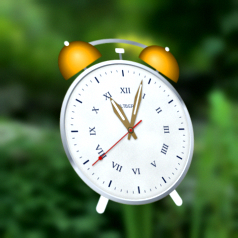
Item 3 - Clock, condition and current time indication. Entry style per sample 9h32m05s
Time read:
11h03m39s
